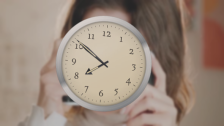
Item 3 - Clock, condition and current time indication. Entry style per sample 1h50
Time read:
7h51
